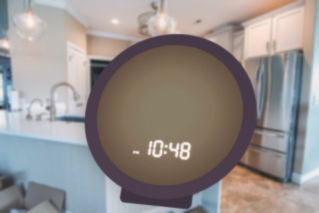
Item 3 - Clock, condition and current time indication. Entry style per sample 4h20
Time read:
10h48
